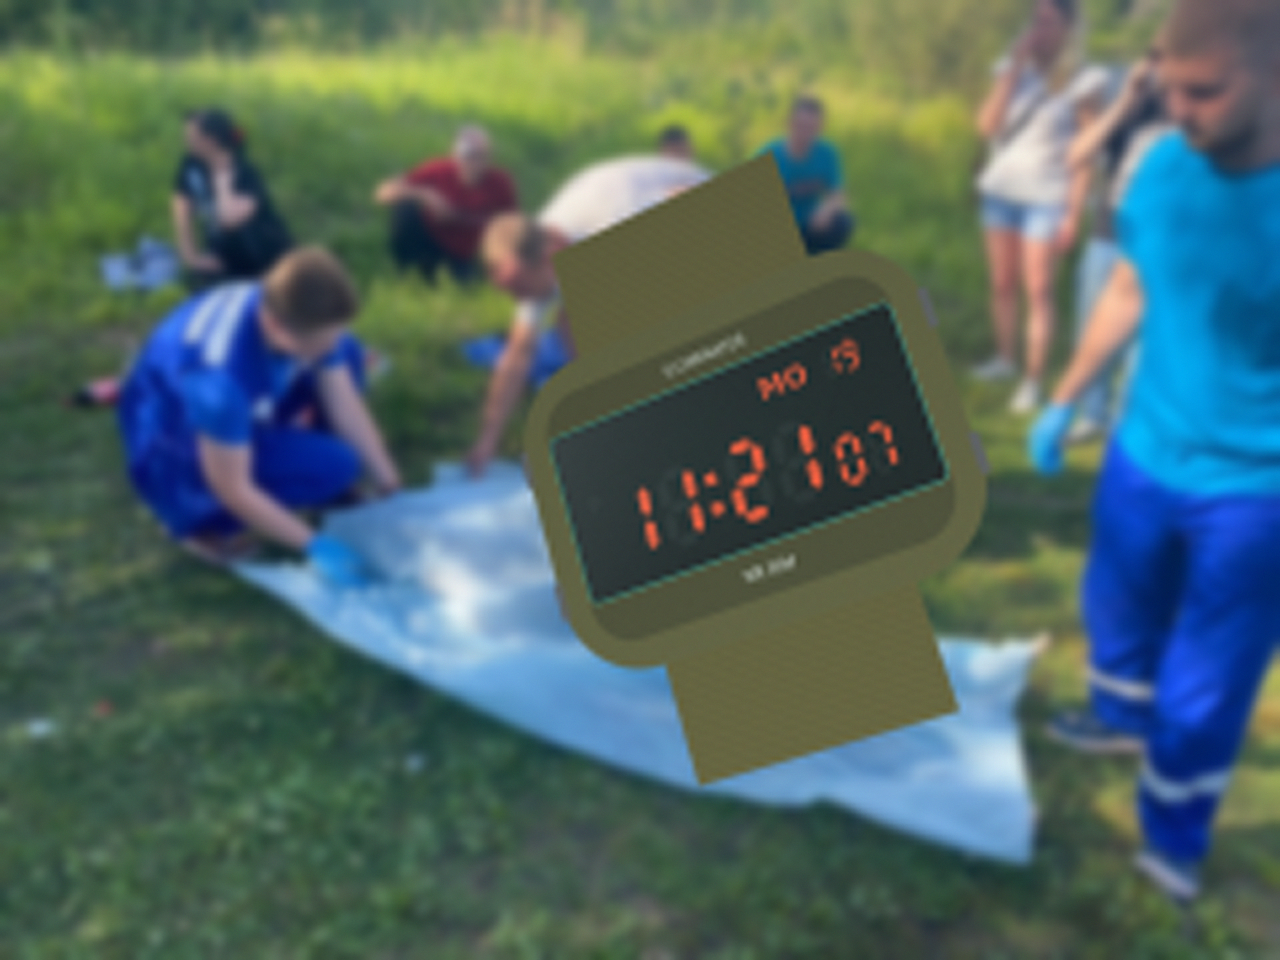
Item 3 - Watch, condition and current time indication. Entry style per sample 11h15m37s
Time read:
11h21m07s
